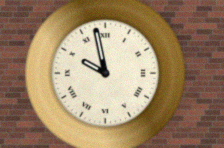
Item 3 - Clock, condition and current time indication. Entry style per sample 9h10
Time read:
9h58
